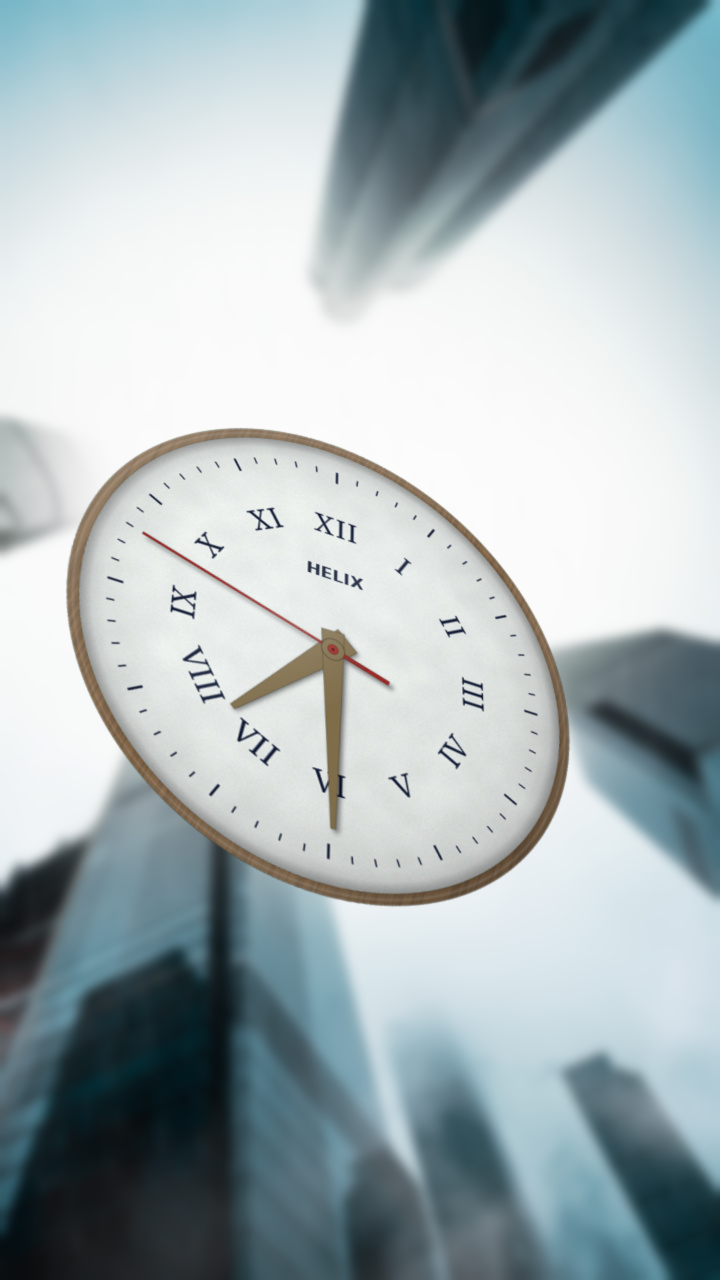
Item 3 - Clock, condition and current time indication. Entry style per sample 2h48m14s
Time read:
7h29m48s
